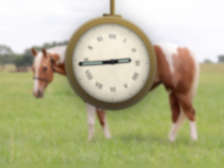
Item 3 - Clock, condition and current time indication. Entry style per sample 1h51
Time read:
2h44
